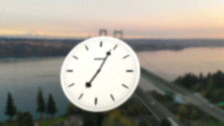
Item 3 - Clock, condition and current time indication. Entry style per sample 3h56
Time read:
7h04
